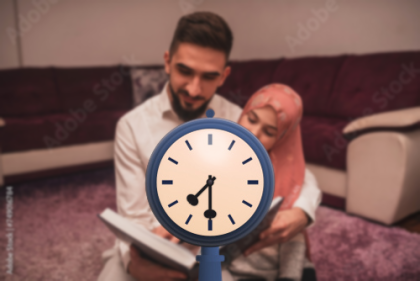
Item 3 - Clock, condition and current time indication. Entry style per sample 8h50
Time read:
7h30
